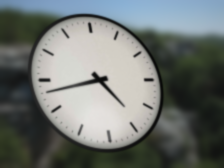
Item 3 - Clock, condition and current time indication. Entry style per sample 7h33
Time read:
4h43
